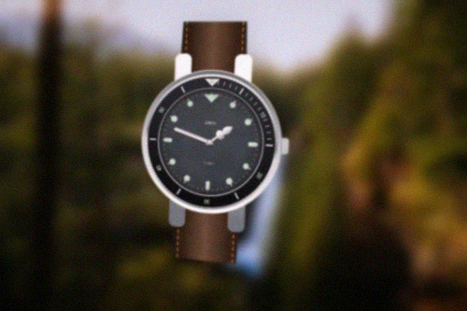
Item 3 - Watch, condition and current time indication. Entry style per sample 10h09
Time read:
1h48
